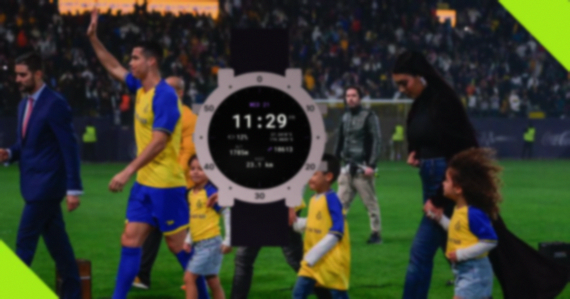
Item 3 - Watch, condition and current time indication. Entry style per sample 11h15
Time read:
11h29
